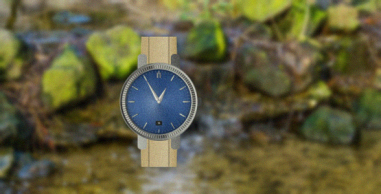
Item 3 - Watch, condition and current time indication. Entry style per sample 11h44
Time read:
12h55
